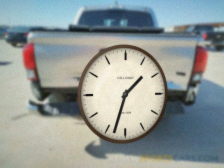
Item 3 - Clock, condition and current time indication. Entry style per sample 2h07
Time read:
1h33
